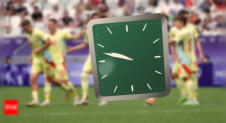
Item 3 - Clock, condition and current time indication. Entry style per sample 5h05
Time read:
9h48
